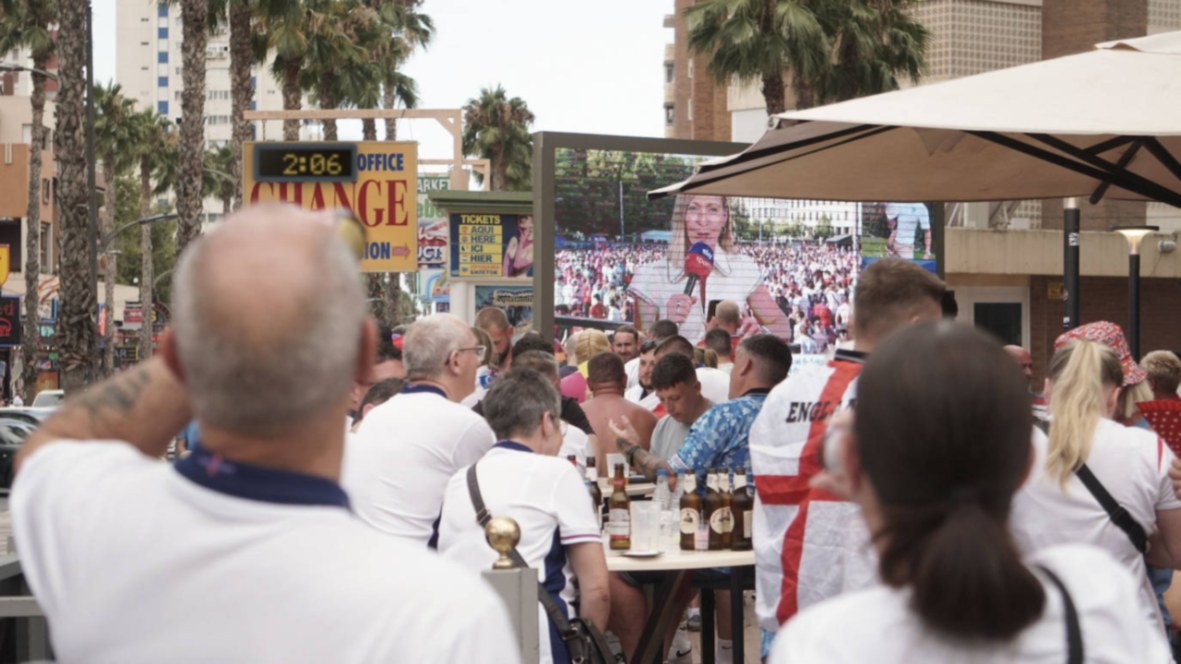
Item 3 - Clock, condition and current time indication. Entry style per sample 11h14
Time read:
2h06
